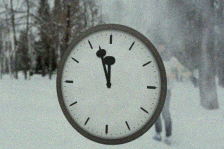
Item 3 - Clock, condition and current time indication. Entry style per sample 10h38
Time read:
11h57
